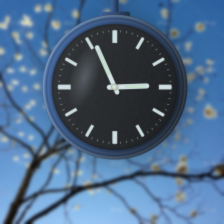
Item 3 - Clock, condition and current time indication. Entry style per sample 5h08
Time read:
2h56
